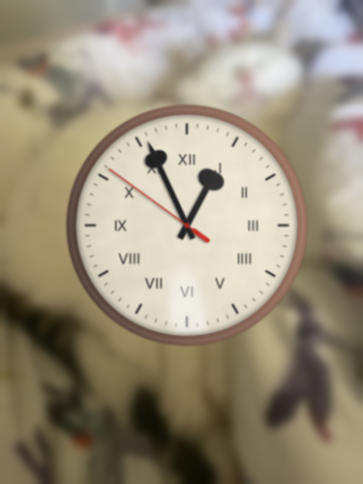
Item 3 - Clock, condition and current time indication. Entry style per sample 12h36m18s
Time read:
12h55m51s
